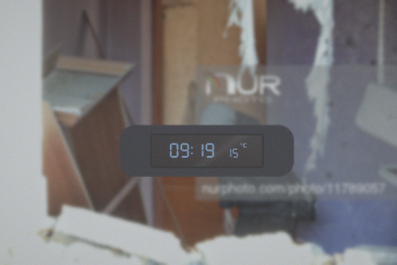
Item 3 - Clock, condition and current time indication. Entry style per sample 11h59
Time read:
9h19
